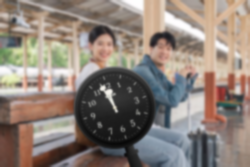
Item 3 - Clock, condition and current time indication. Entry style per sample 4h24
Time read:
11h58
